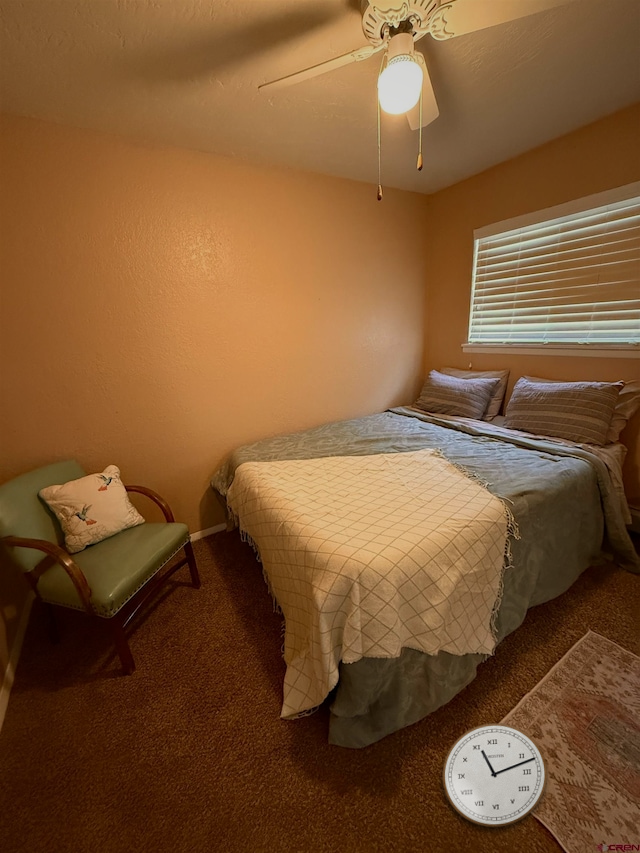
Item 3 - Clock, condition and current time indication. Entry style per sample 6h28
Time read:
11h12
